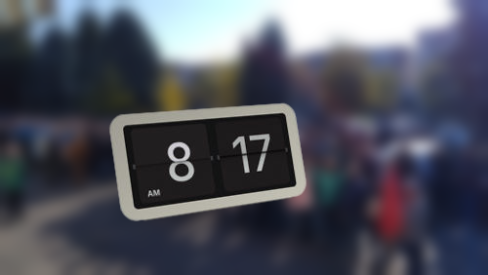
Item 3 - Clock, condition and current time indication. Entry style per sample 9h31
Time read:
8h17
